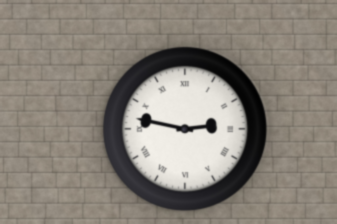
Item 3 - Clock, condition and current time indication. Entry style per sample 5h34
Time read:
2h47
